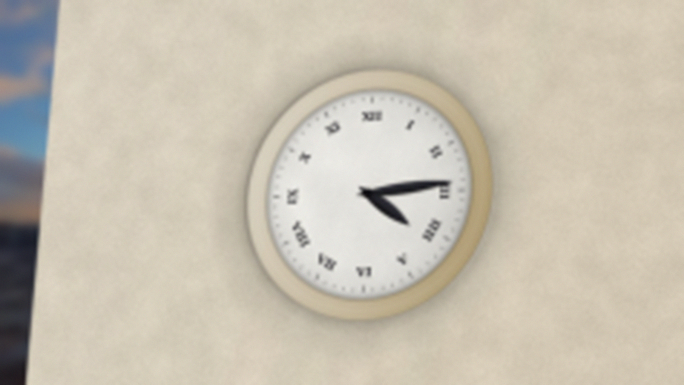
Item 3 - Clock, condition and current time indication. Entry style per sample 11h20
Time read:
4h14
